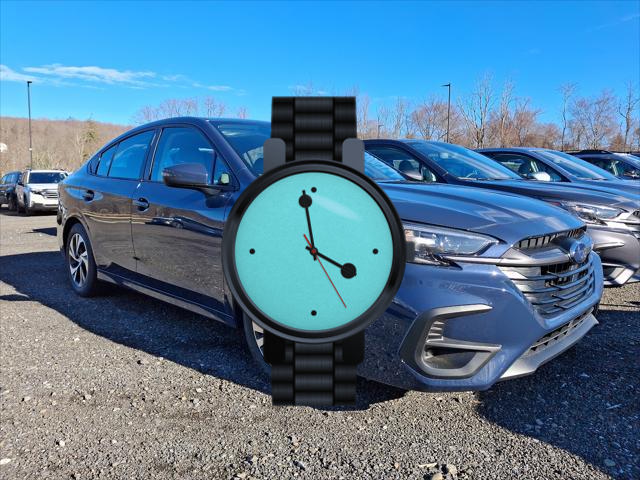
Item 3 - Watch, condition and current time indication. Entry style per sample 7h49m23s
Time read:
3h58m25s
